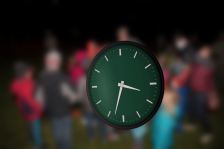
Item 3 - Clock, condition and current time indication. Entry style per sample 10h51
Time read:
3h33
